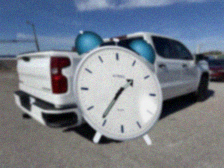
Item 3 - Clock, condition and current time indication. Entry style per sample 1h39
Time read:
1h36
